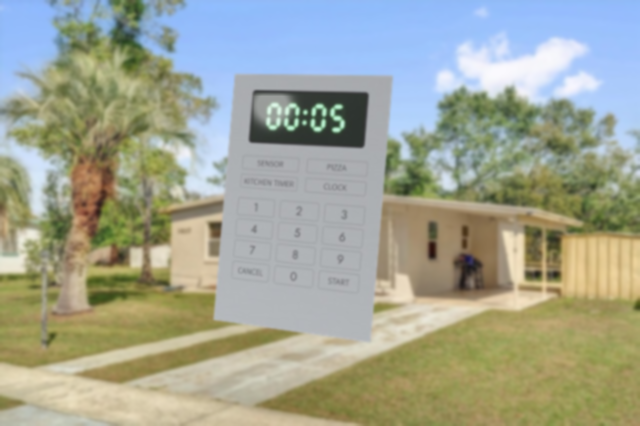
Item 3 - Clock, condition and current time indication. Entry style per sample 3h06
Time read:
0h05
